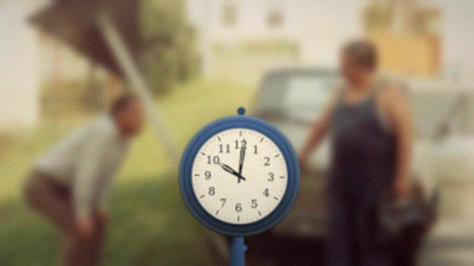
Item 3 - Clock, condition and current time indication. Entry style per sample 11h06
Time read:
10h01
